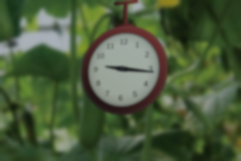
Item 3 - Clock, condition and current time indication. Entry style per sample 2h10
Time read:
9h16
